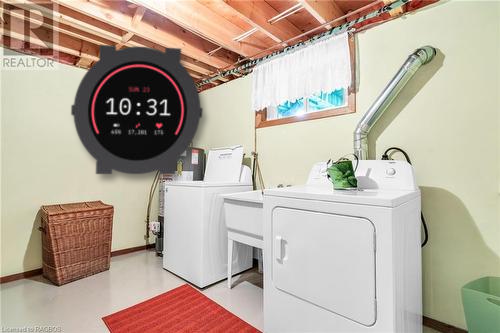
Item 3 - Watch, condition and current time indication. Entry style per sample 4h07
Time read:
10h31
